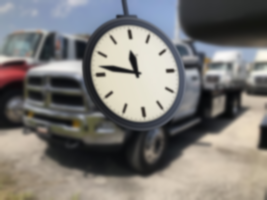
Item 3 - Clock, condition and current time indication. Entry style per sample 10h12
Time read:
11h47
